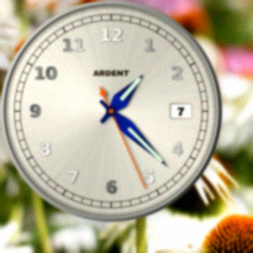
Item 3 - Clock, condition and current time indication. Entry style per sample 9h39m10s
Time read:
1h22m26s
